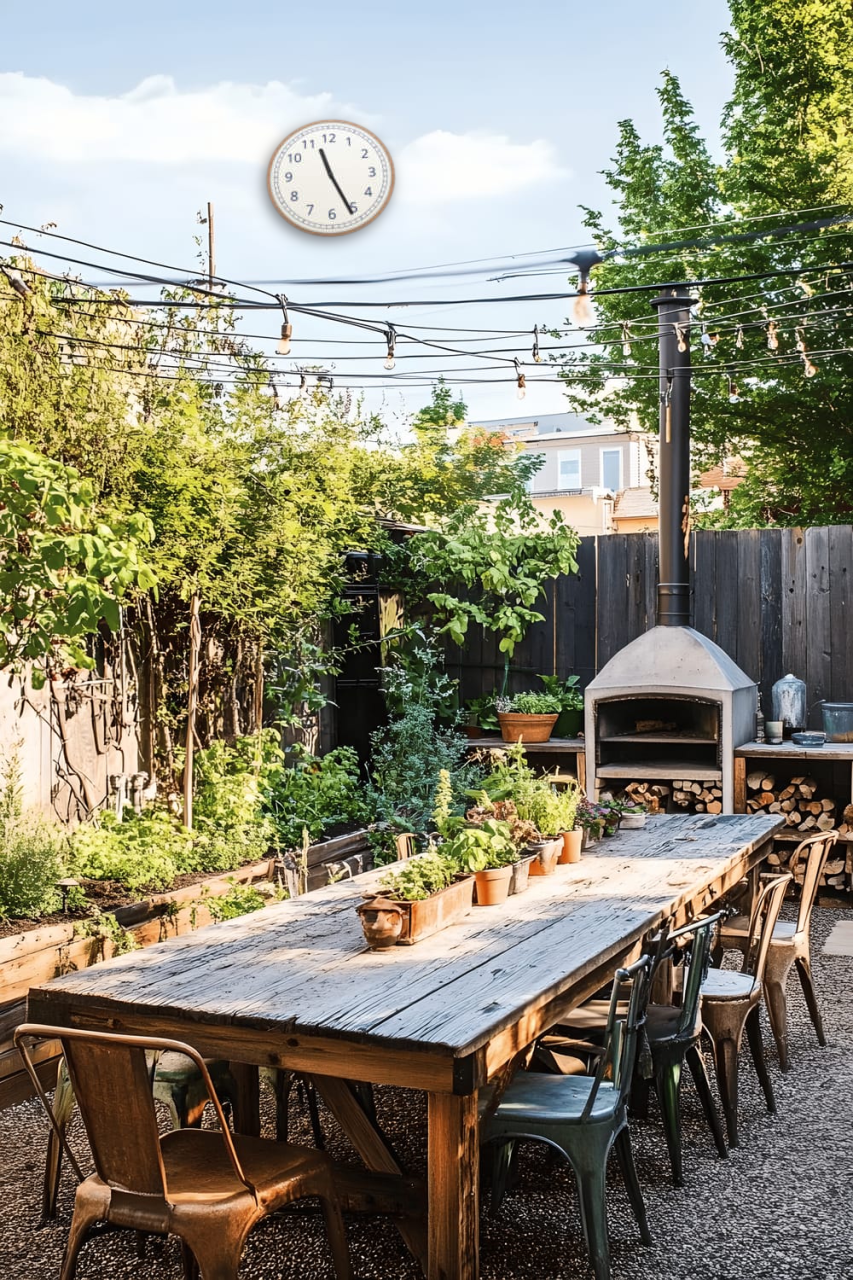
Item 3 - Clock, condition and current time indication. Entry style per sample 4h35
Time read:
11h26
